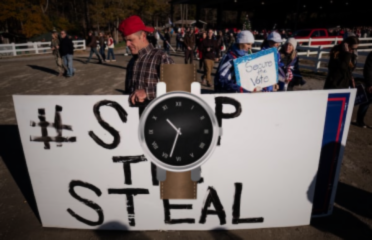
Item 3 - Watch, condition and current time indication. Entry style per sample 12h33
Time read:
10h33
